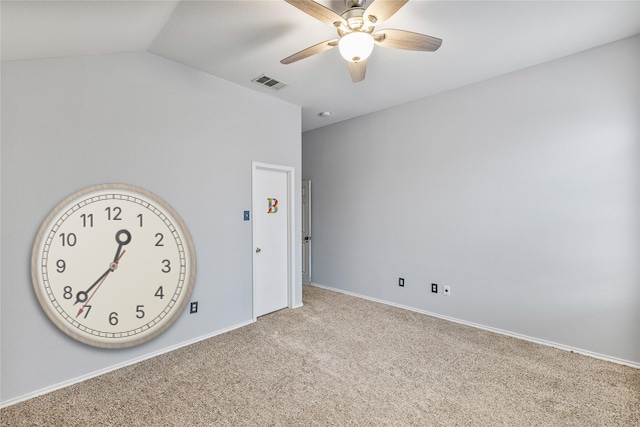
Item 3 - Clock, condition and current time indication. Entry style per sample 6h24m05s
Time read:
12h37m36s
